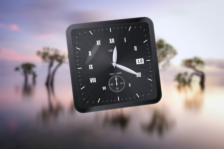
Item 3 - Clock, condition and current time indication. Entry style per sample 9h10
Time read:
12h20
